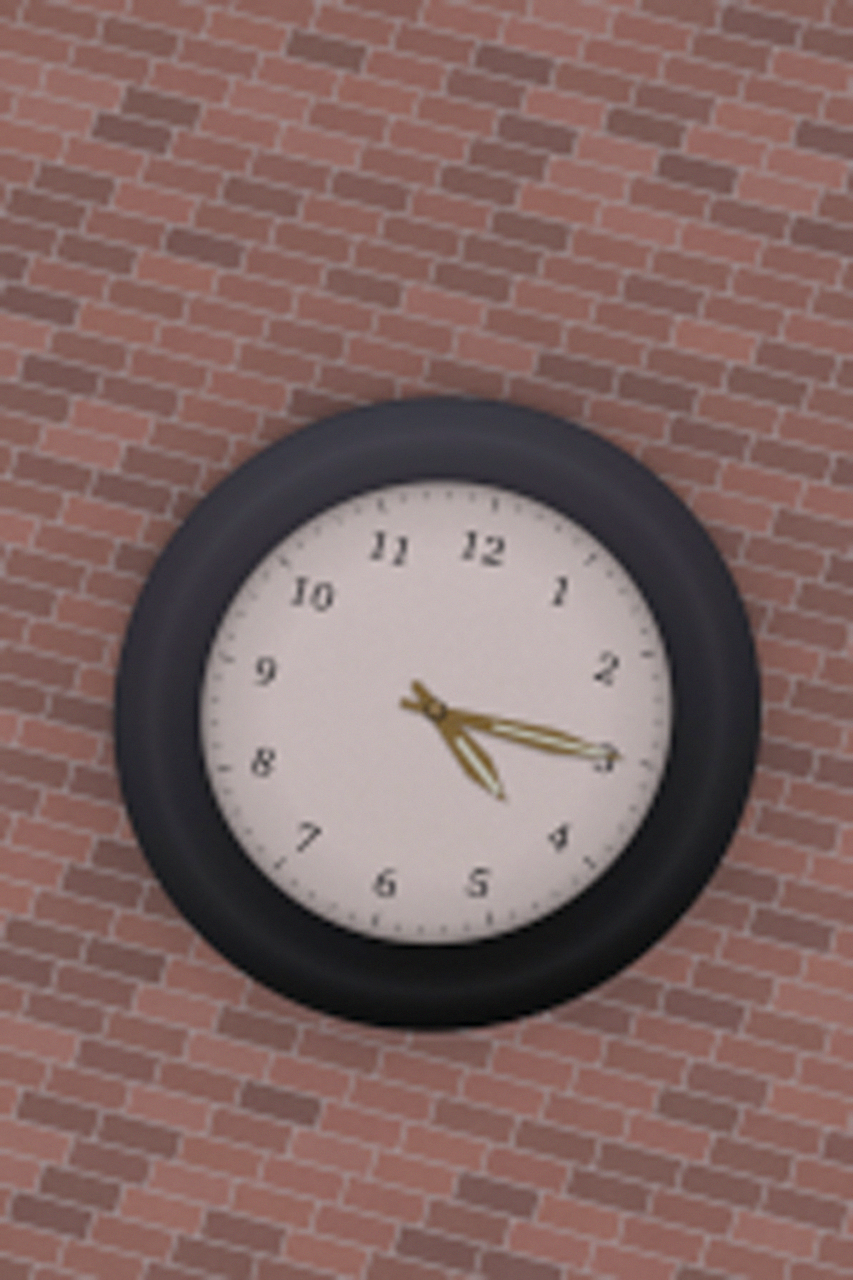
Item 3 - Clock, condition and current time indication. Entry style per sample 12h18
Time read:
4h15
